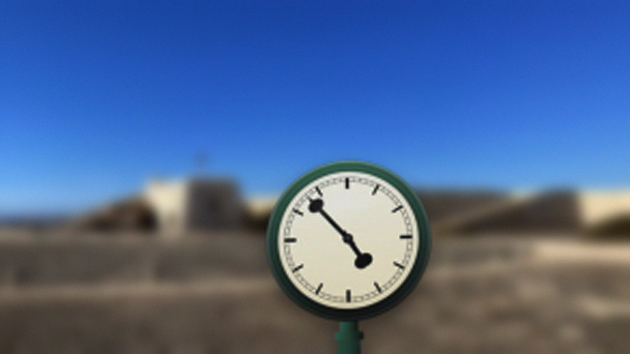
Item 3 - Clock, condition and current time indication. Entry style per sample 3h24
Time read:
4h53
